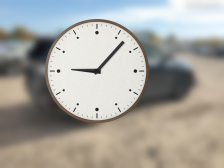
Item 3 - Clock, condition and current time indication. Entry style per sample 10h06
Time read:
9h07
